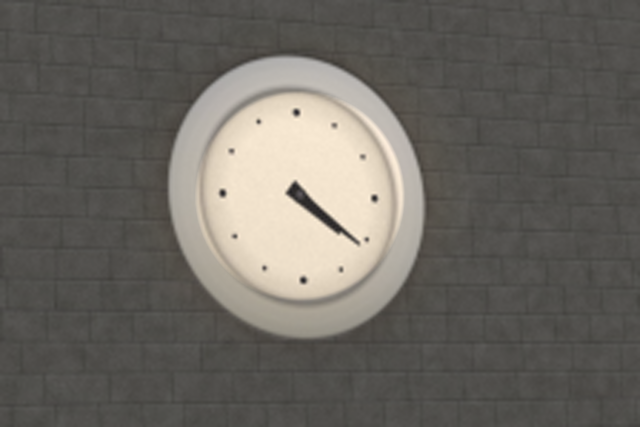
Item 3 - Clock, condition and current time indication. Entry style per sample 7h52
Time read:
4h21
